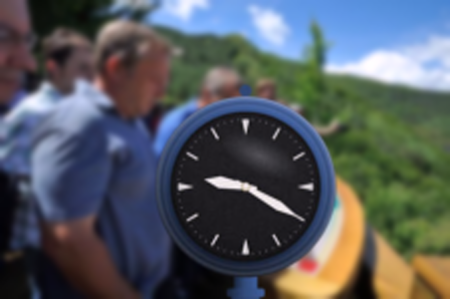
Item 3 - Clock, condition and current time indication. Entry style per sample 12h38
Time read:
9h20
